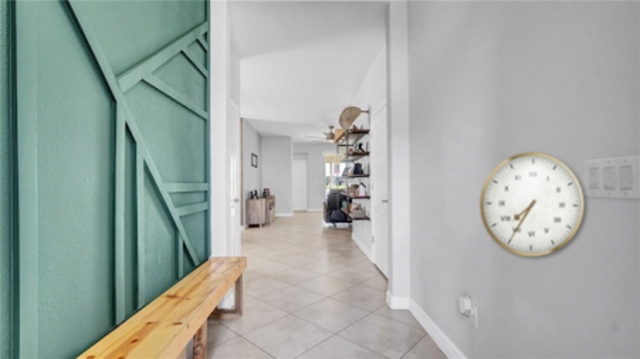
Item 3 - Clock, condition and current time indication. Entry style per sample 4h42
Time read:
7h35
